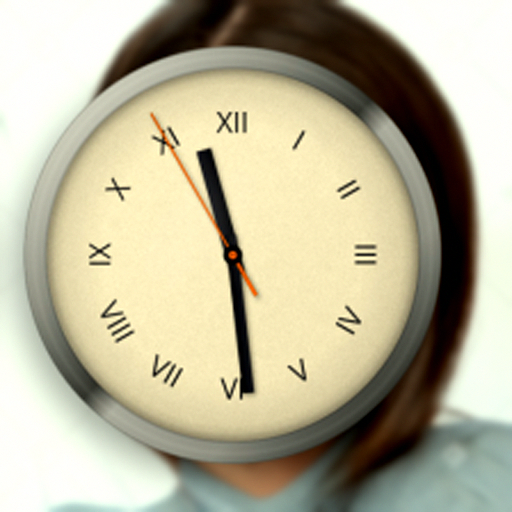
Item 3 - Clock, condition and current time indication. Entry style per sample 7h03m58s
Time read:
11h28m55s
